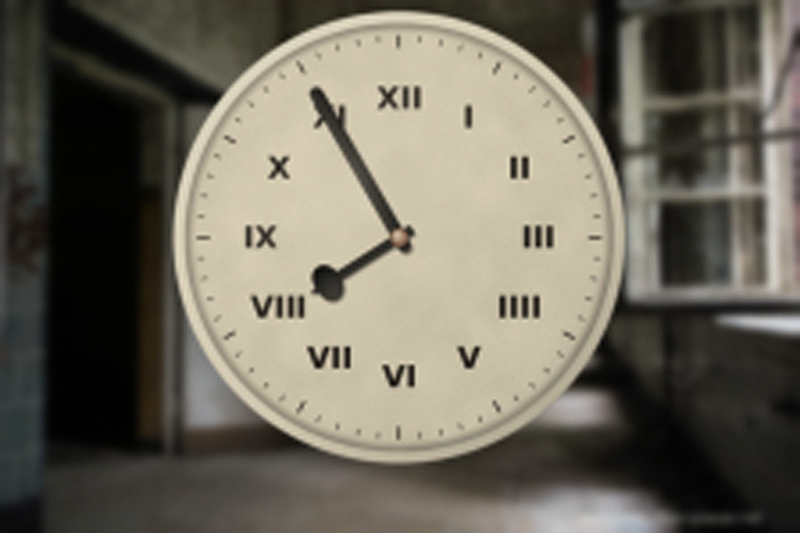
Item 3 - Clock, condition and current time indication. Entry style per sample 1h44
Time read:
7h55
